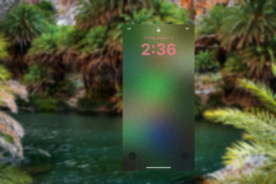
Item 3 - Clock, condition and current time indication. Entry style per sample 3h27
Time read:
2h36
